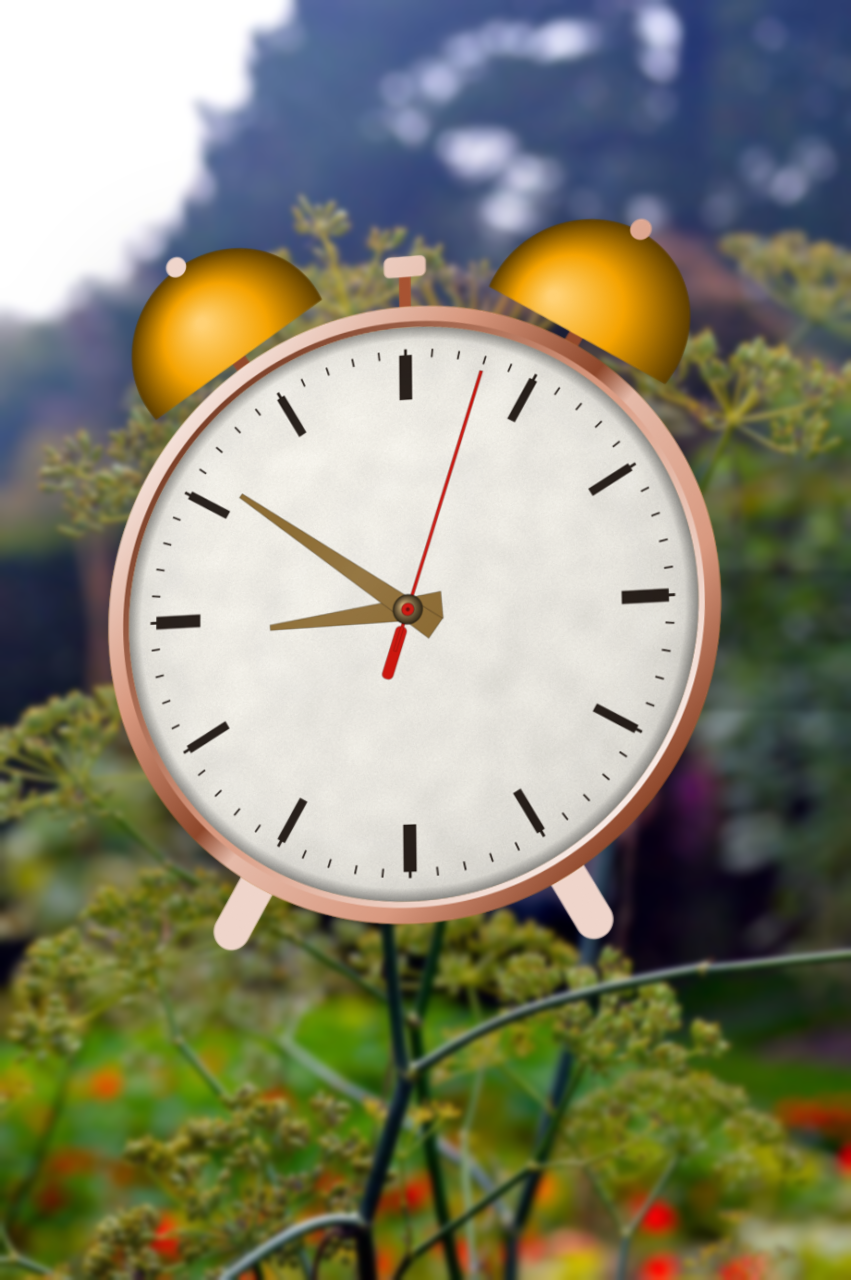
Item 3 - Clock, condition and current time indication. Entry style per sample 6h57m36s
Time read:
8h51m03s
